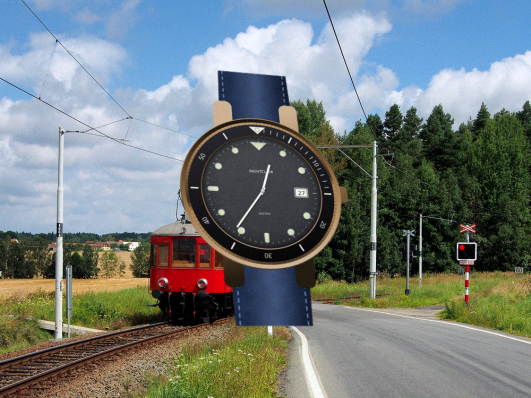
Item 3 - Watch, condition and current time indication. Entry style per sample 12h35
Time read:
12h36
